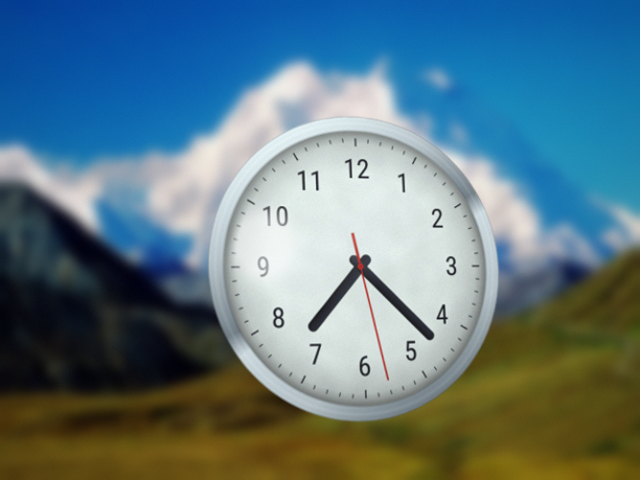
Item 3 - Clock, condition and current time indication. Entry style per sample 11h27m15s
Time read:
7h22m28s
